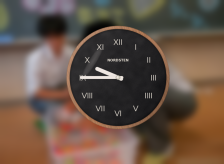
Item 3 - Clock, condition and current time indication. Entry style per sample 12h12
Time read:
9h45
